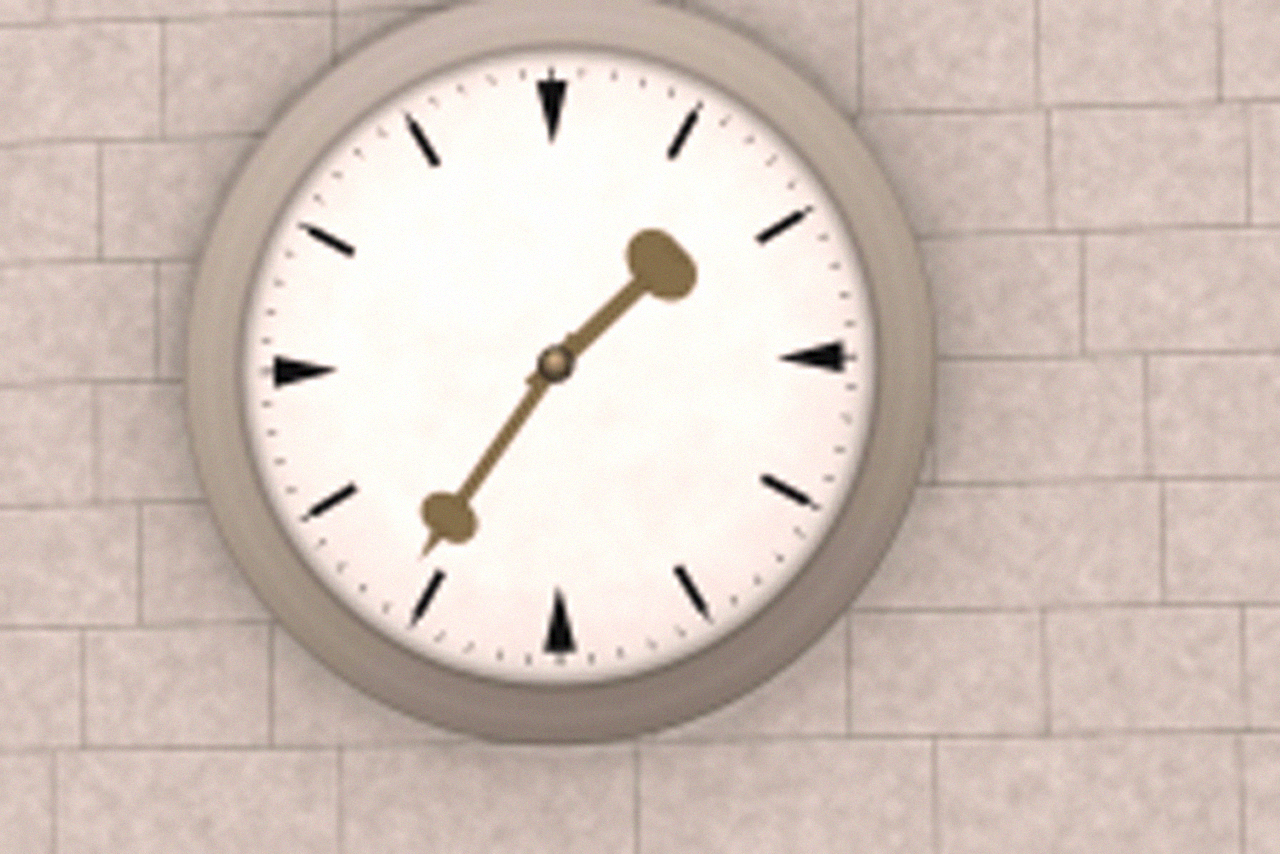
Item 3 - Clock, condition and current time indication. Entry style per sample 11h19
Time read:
1h36
